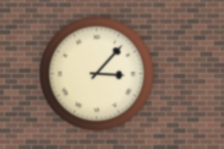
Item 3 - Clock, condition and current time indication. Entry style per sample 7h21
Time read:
3h07
